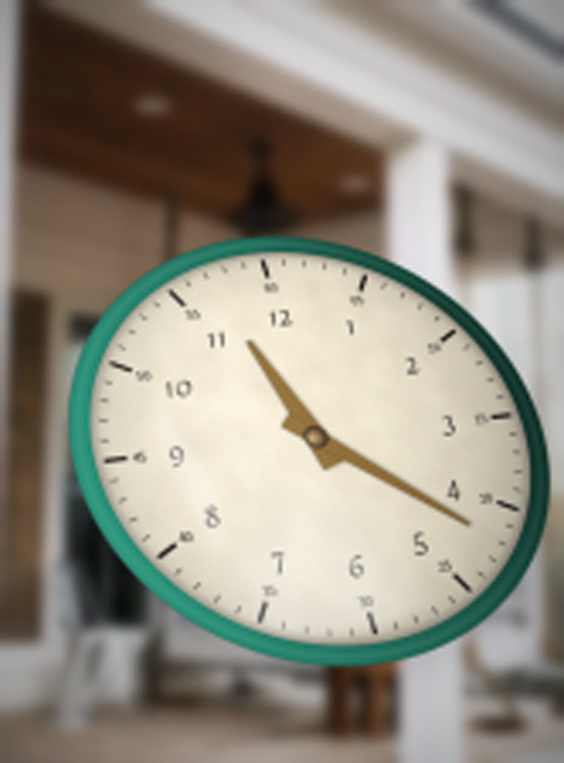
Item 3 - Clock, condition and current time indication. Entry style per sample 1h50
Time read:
11h22
